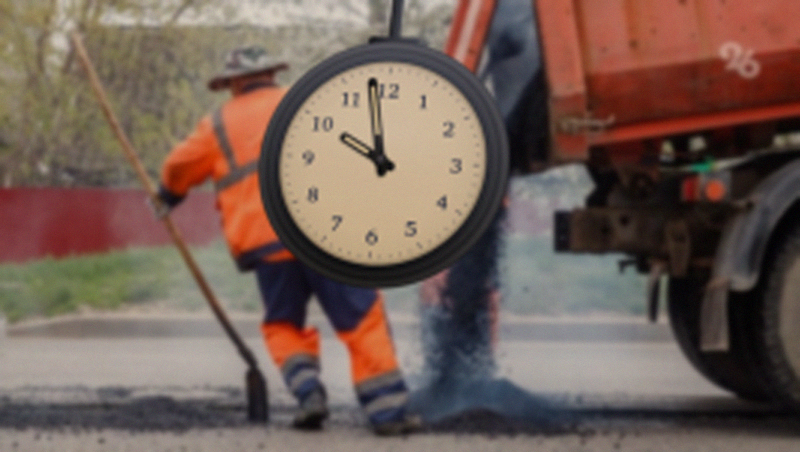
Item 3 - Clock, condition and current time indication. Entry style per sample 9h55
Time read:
9h58
